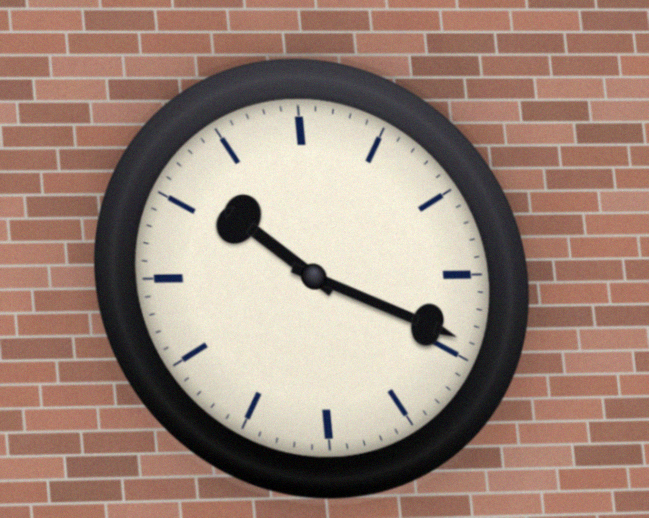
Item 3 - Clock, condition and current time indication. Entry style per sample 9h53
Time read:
10h19
